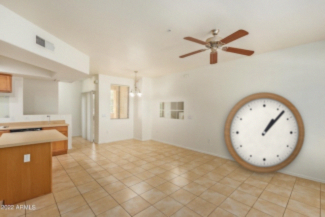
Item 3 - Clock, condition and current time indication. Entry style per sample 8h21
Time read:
1h07
